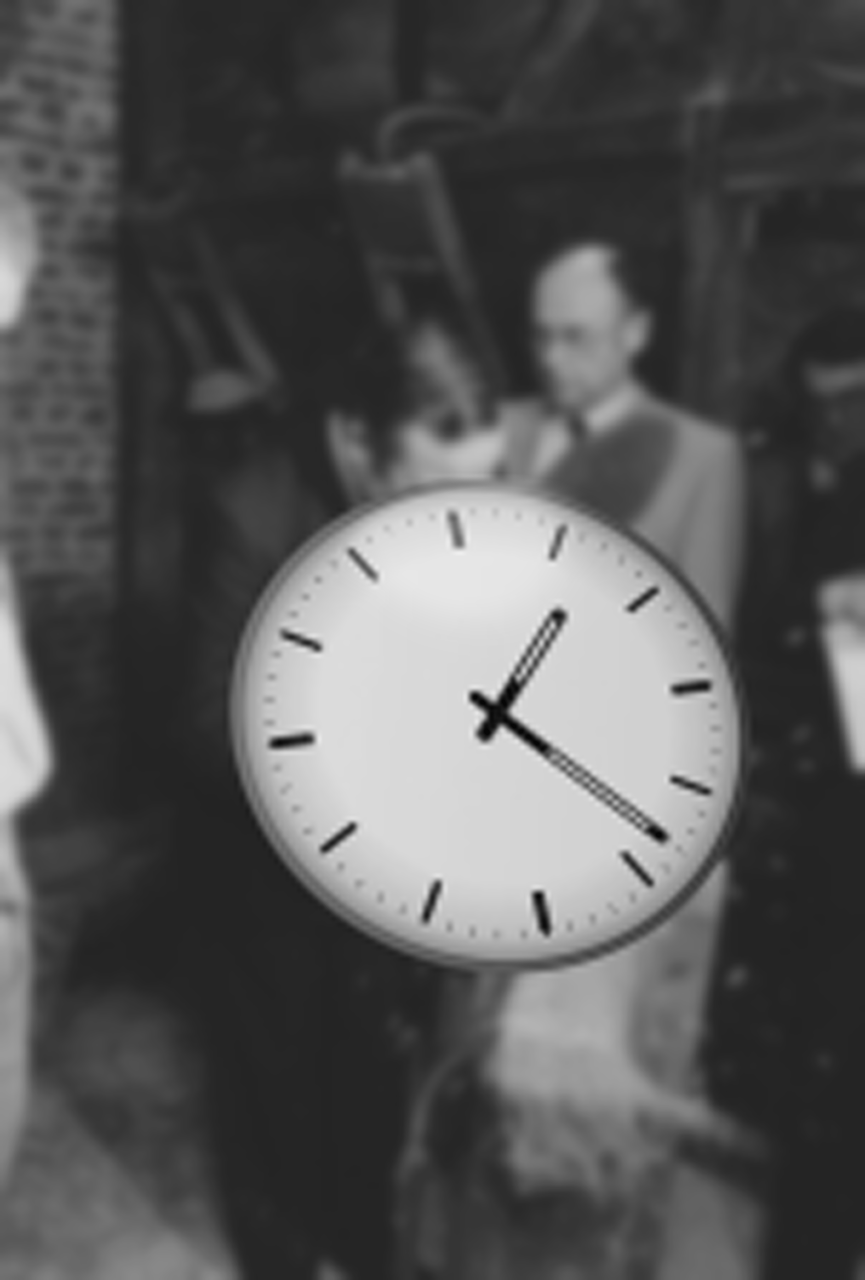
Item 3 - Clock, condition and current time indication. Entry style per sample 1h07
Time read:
1h23
